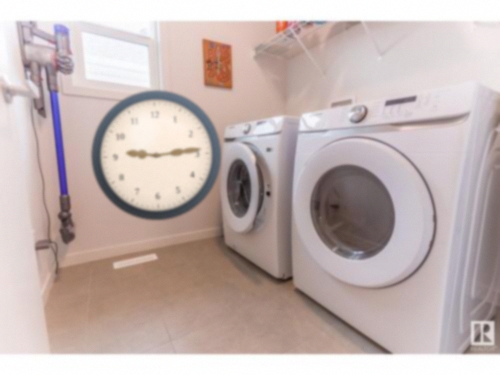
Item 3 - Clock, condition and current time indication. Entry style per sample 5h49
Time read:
9h14
